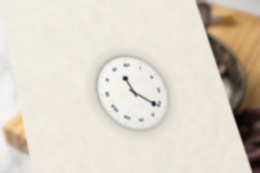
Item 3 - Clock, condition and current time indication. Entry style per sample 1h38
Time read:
11h21
